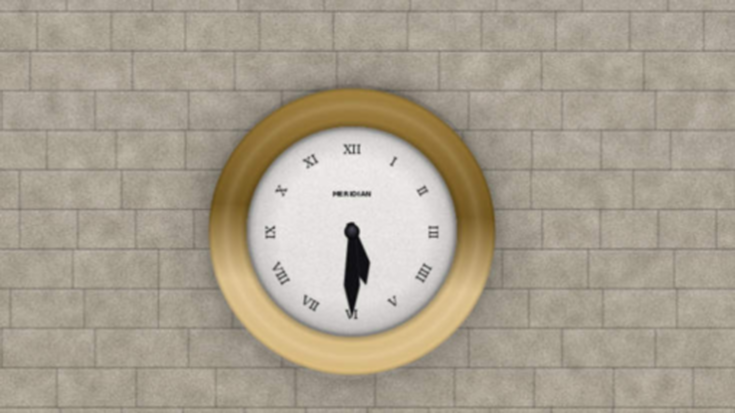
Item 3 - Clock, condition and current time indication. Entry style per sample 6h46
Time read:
5h30
